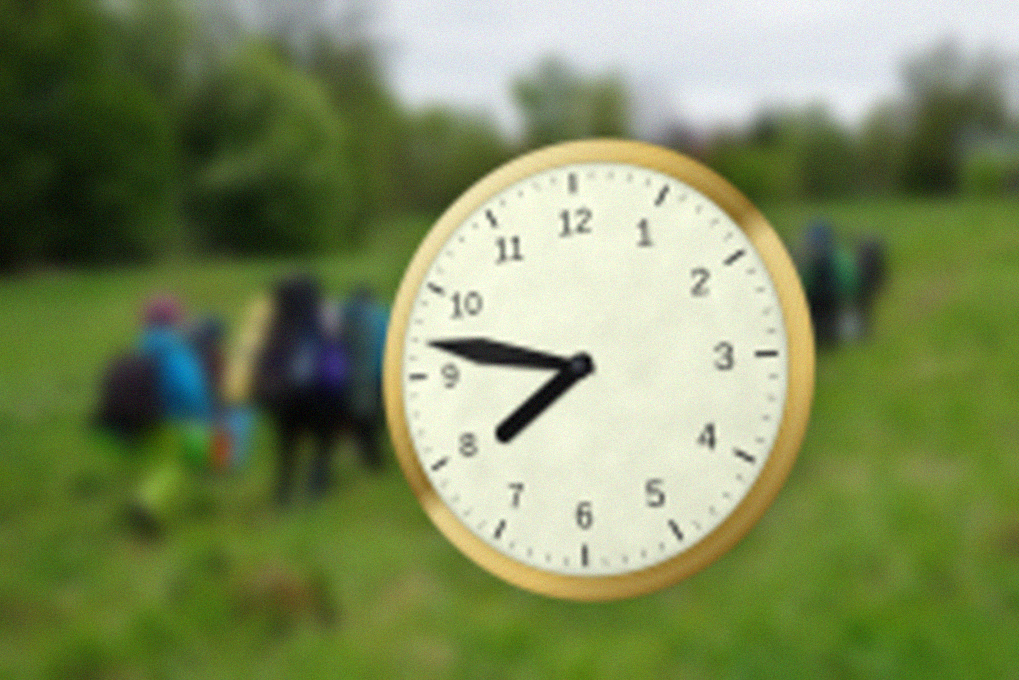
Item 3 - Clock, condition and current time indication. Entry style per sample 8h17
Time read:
7h47
